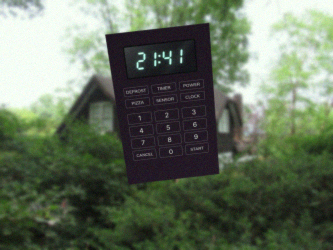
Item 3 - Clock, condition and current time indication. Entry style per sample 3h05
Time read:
21h41
